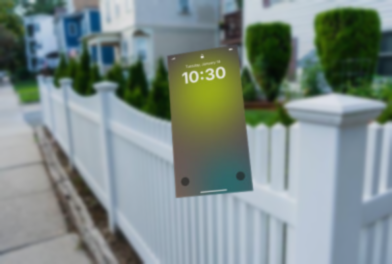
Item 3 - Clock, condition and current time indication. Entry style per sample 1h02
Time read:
10h30
